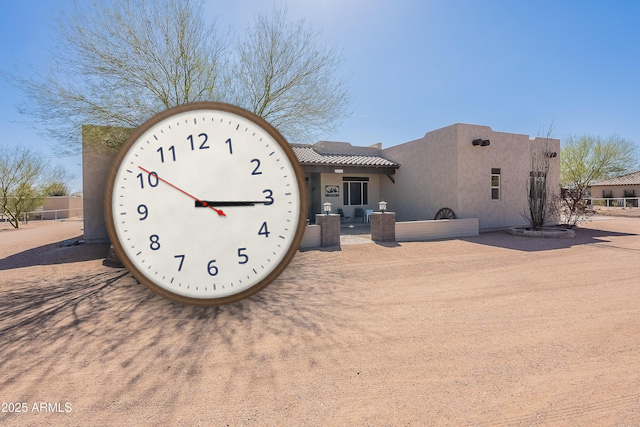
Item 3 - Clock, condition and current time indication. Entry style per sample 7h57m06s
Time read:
3h15m51s
